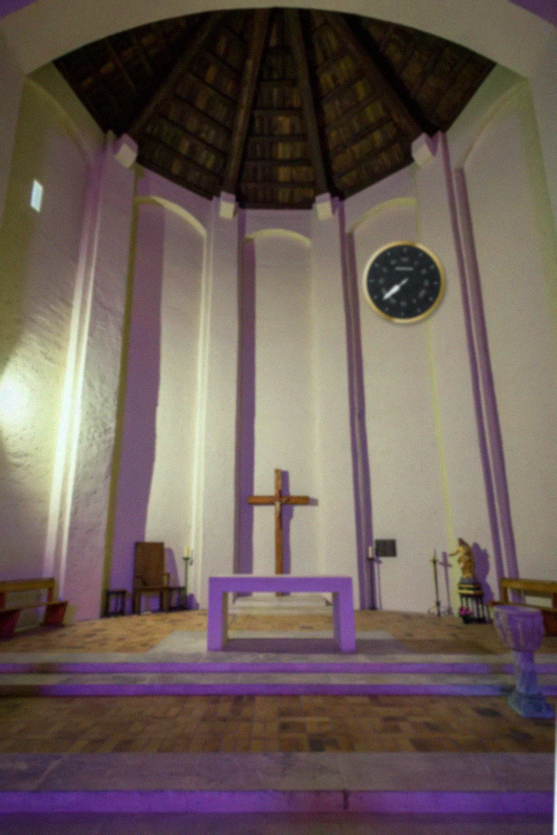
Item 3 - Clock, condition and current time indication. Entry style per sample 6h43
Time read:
7h38
